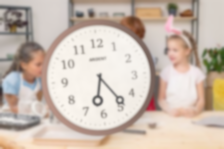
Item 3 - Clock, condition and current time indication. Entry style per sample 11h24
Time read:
6h24
